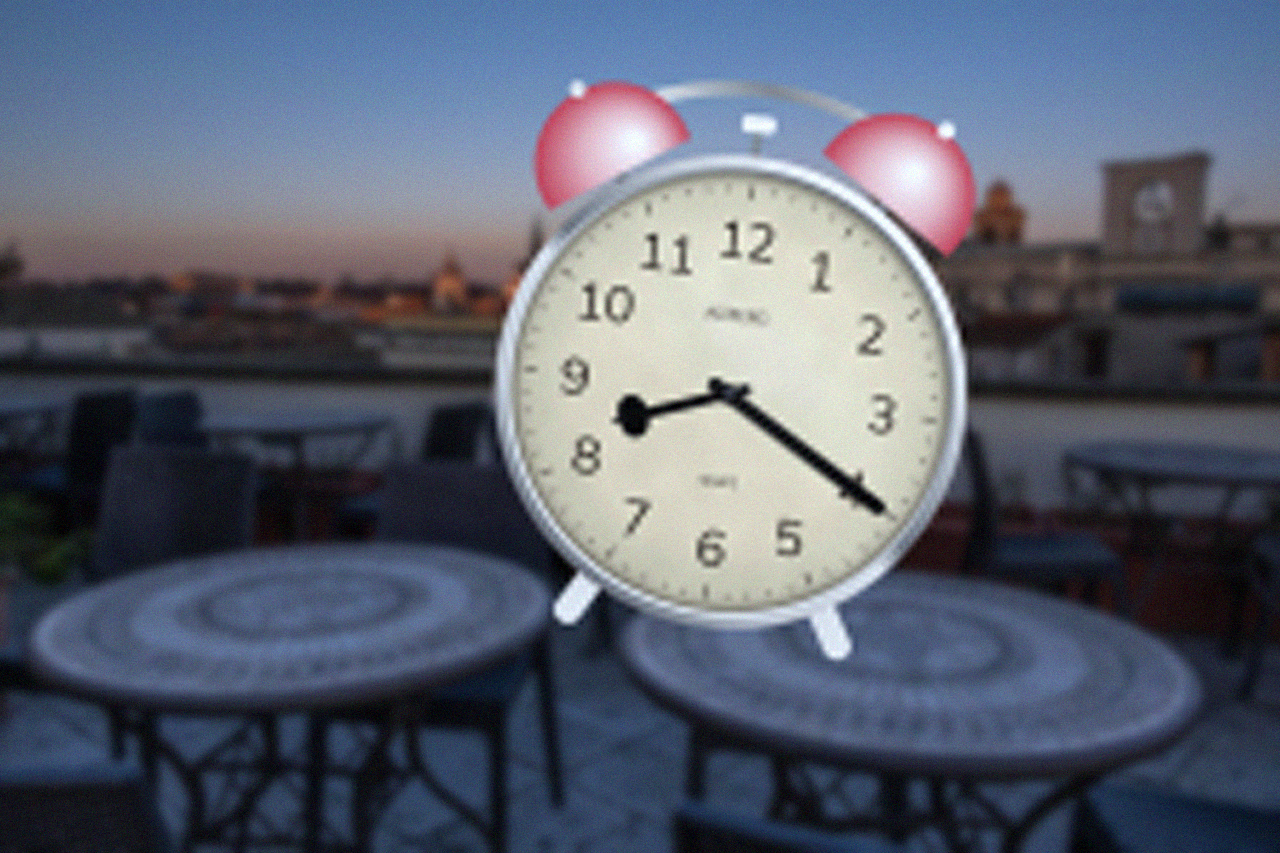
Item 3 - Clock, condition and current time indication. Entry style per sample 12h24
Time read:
8h20
